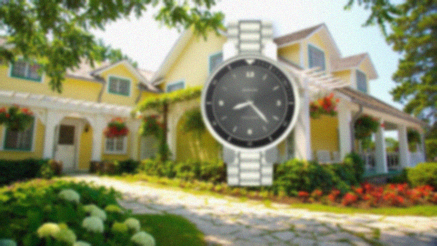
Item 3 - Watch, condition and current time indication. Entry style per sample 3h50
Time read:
8h23
